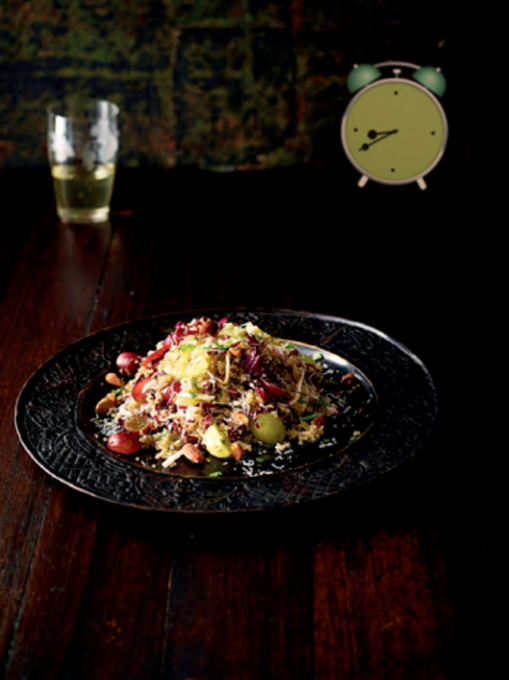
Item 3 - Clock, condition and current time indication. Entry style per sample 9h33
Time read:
8h40
